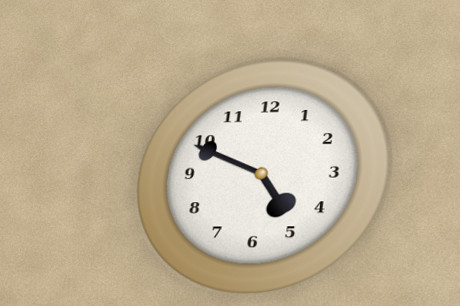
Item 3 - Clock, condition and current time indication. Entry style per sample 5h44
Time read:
4h49
